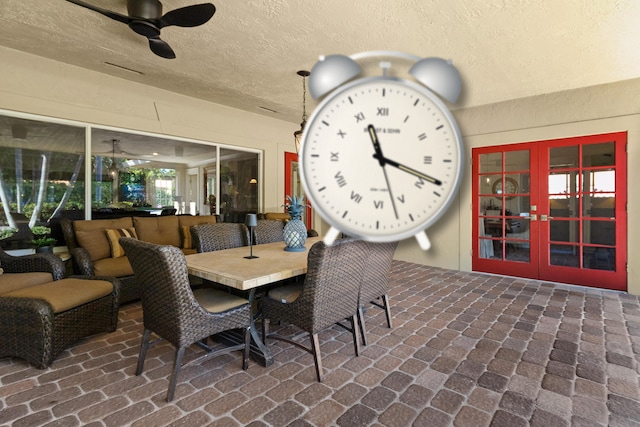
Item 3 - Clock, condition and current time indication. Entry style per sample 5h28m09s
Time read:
11h18m27s
